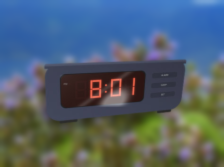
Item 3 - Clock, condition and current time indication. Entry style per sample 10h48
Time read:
8h01
